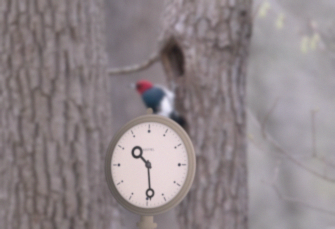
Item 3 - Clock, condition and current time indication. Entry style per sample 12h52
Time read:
10h29
